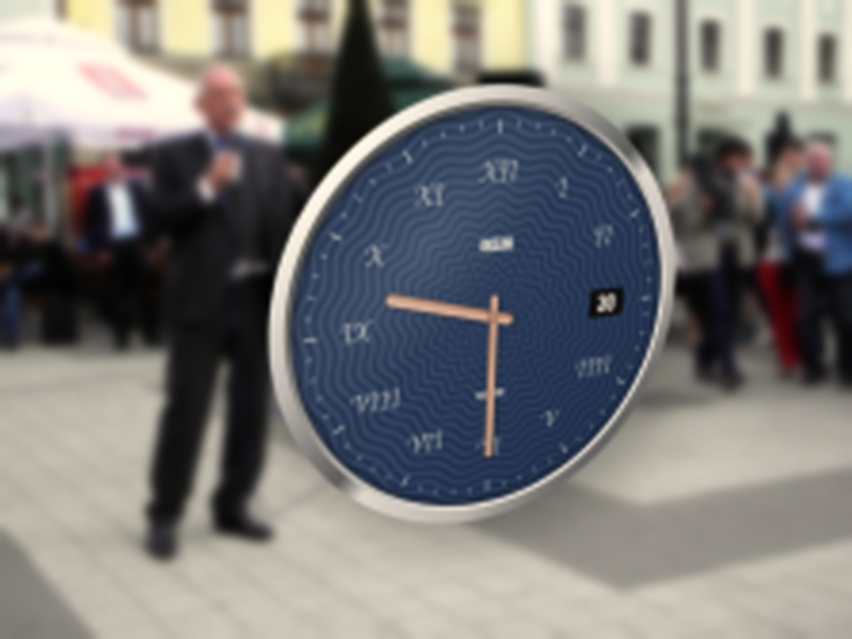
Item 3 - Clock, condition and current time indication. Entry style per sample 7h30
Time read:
9h30
